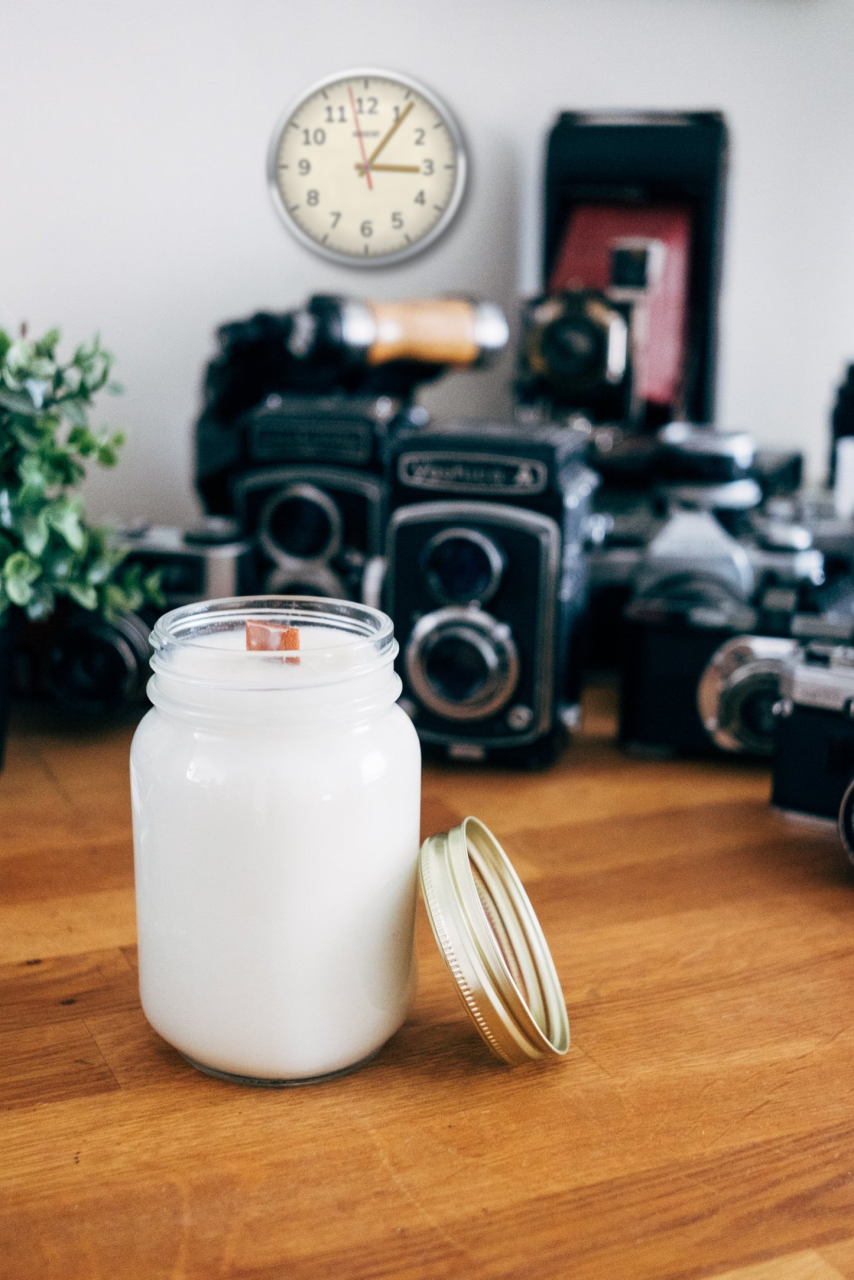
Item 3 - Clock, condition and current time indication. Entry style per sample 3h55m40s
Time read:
3h05m58s
